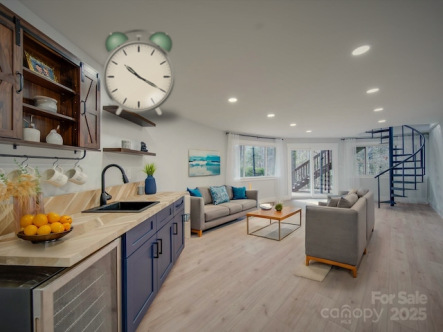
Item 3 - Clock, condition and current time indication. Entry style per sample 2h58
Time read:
10h20
